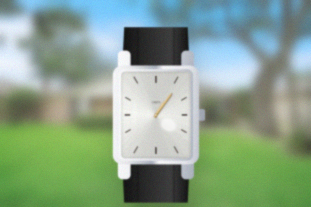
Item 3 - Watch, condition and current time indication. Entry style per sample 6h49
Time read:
1h06
